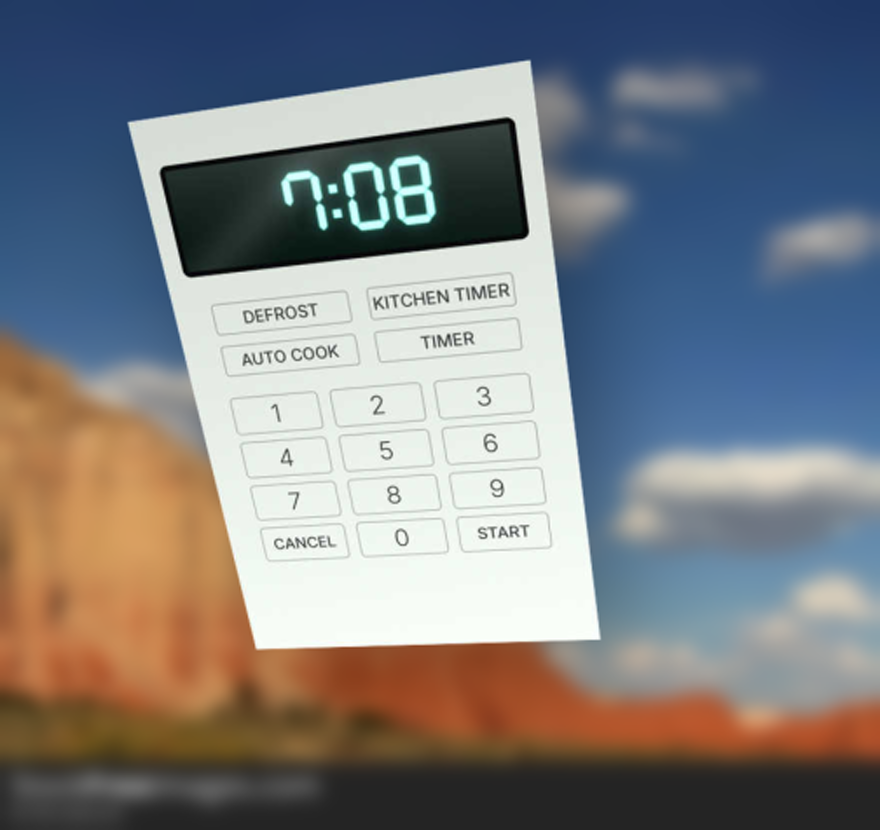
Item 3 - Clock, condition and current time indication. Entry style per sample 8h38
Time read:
7h08
